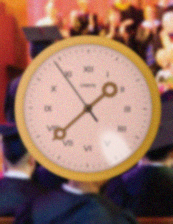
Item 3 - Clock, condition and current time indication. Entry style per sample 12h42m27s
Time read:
1h37m54s
